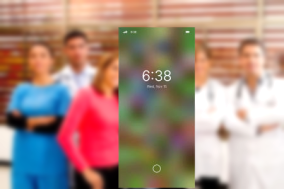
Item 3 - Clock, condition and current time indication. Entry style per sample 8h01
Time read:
6h38
